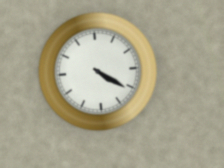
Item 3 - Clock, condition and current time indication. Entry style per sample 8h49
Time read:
4h21
